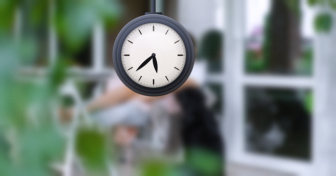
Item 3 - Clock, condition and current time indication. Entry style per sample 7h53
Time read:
5h38
